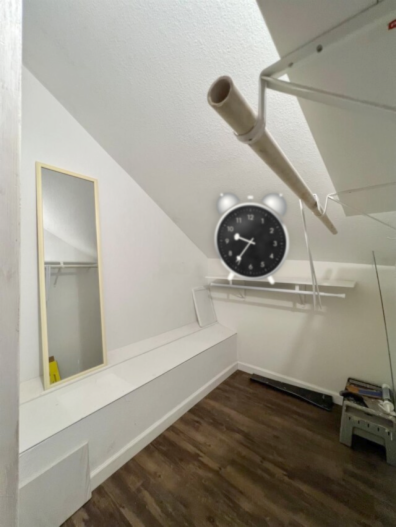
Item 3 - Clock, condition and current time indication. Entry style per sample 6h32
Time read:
9h36
